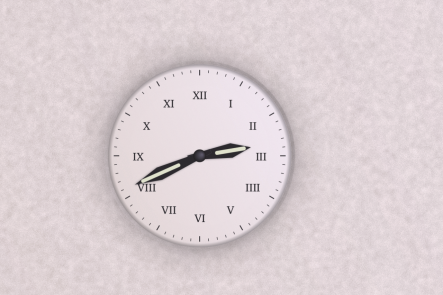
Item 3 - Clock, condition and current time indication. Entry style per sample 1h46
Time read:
2h41
